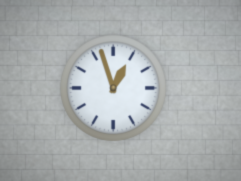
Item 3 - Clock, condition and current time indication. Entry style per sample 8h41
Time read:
12h57
